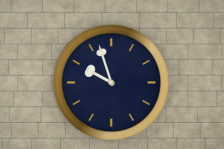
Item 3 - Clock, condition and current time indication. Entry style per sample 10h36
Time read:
9h57
